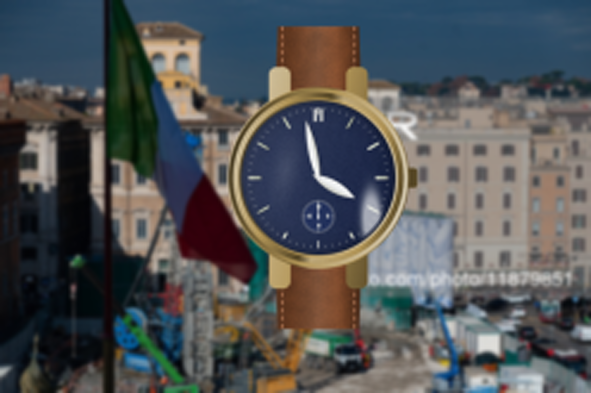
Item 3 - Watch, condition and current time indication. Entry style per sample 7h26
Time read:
3h58
